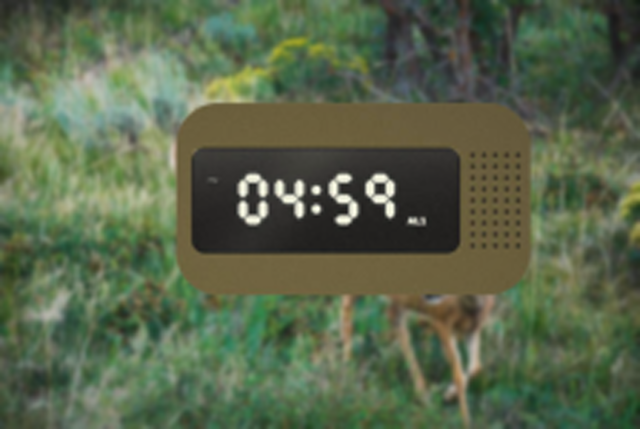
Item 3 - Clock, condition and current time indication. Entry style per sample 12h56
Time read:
4h59
